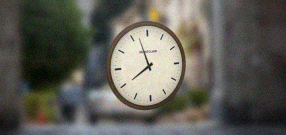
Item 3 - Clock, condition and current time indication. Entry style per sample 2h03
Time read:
7h57
